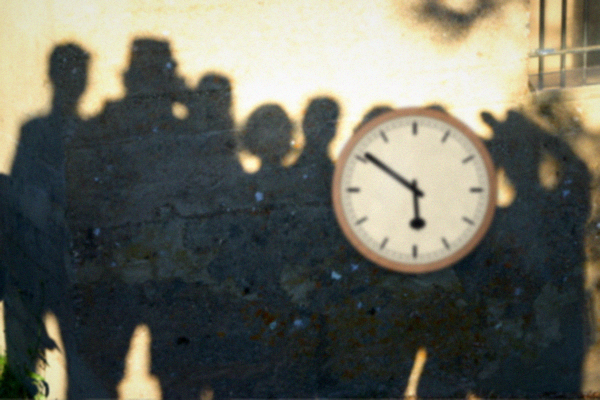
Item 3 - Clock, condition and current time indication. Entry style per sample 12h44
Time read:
5h51
